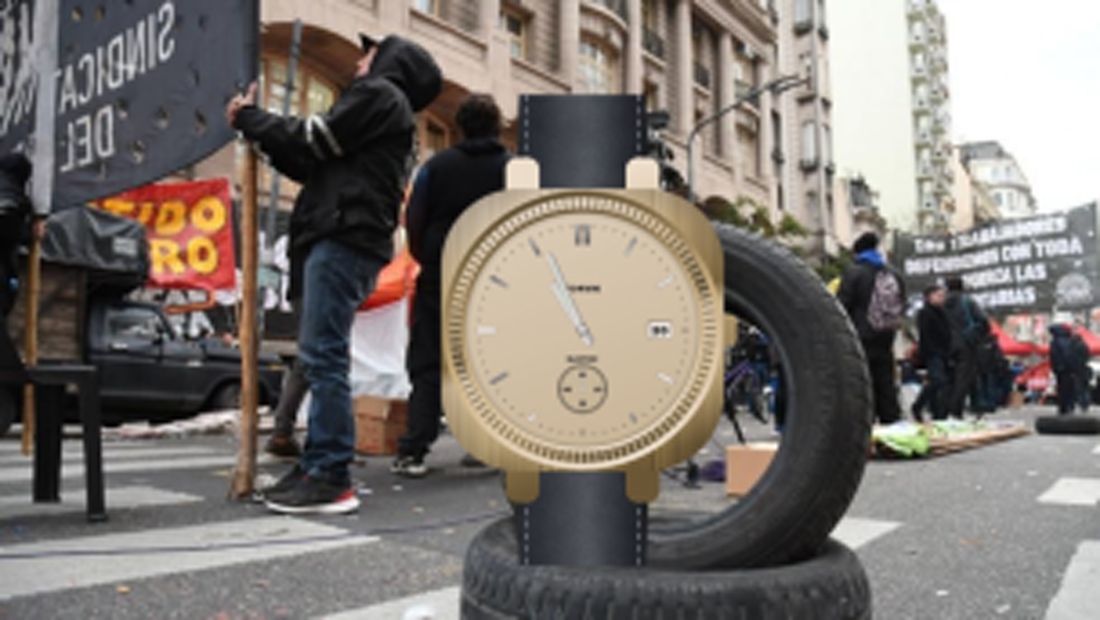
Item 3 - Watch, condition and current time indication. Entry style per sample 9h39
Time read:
10h56
